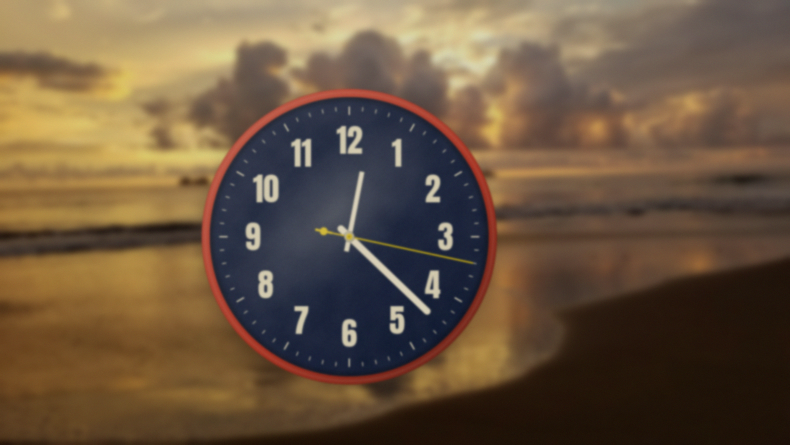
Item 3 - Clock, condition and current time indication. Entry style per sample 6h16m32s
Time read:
12h22m17s
